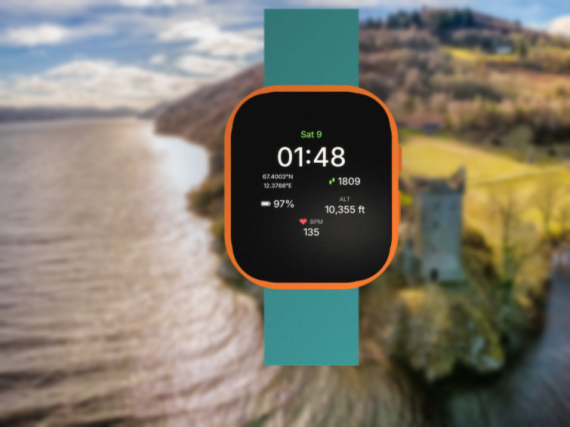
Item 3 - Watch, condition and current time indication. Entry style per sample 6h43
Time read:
1h48
